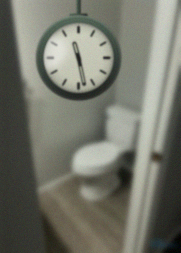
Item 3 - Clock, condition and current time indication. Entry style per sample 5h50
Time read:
11h28
